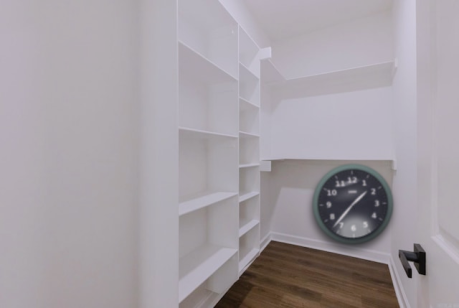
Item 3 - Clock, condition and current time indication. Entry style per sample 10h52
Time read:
1h37
